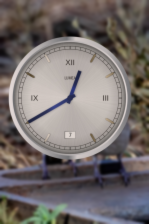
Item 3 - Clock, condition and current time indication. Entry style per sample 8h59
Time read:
12h40
